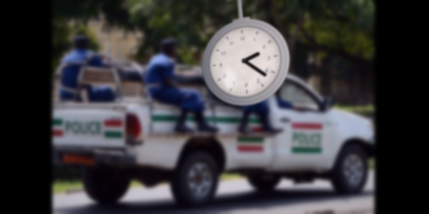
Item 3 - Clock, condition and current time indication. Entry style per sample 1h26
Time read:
2h22
